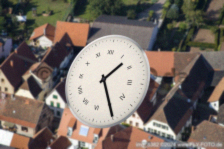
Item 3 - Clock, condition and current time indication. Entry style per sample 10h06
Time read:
1h25
